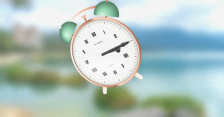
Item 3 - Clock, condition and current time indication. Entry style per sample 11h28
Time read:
3h15
